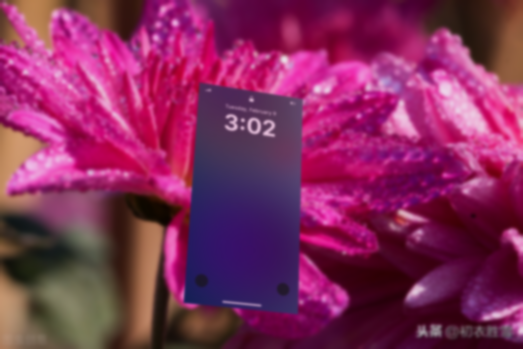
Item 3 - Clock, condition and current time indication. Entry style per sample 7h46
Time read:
3h02
